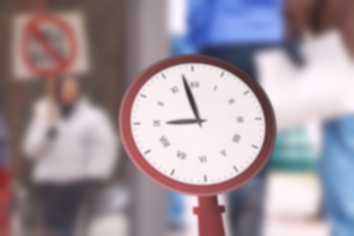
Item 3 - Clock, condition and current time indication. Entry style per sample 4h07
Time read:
8h58
